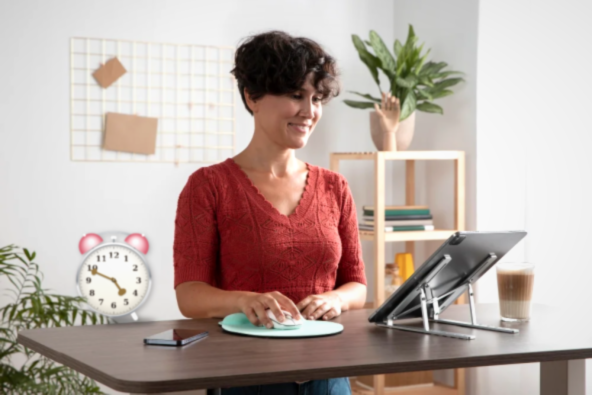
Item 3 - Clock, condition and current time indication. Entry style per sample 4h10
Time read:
4h49
